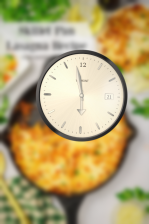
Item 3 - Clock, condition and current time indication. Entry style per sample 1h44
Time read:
5h58
